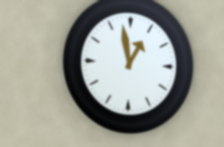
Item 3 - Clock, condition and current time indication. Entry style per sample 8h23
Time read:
12h58
